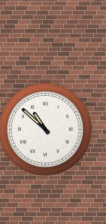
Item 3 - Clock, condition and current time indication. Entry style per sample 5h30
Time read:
10h52
